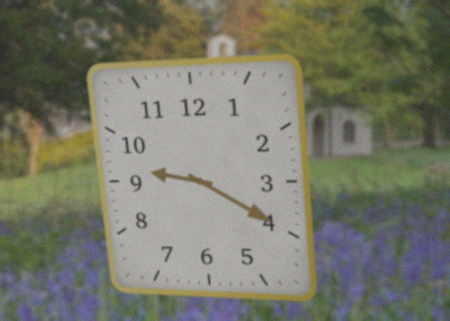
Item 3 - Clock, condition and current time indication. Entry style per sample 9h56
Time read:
9h20
